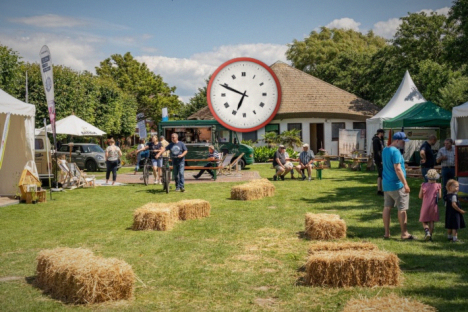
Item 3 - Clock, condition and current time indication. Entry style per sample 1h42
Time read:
6h49
